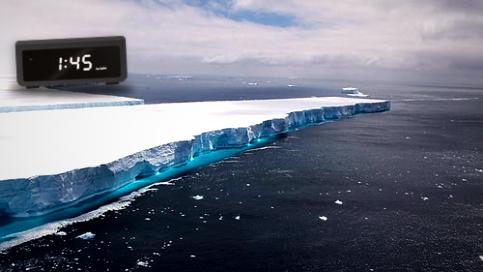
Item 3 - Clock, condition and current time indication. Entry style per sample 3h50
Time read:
1h45
